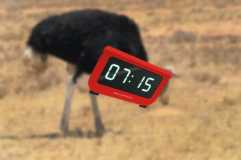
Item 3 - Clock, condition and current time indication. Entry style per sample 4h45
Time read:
7h15
